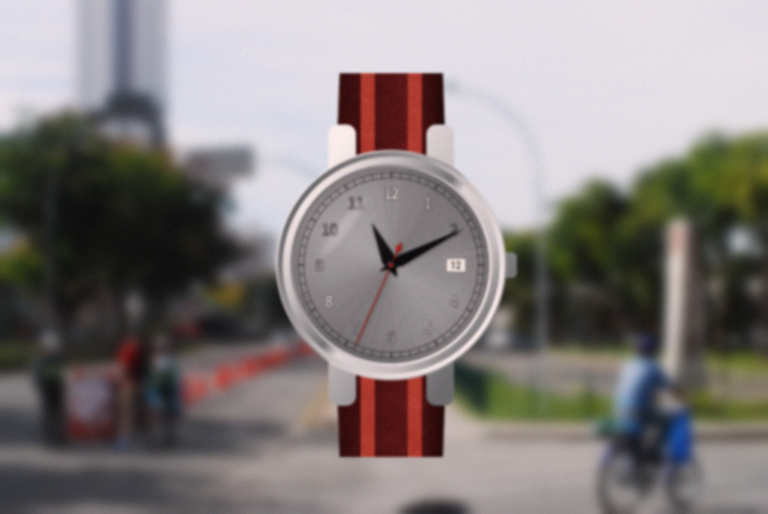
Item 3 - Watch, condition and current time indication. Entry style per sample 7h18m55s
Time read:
11h10m34s
